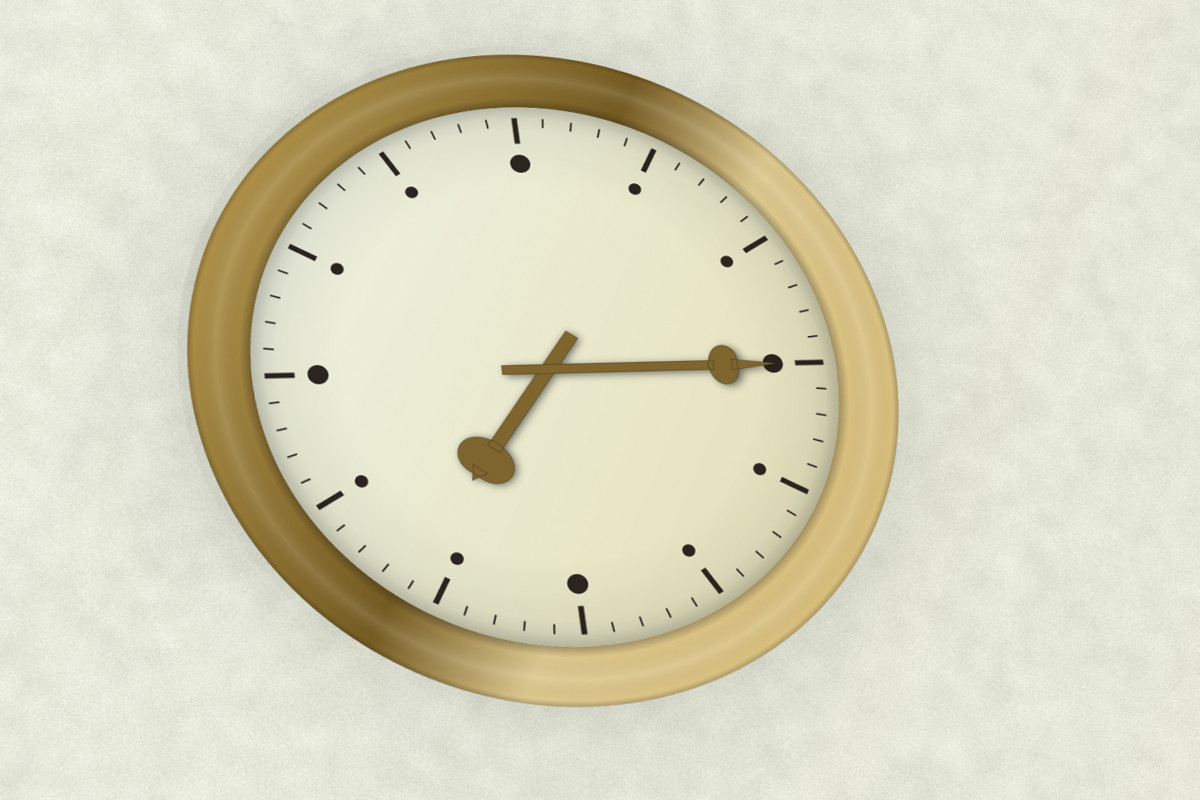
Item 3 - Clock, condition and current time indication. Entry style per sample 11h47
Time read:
7h15
